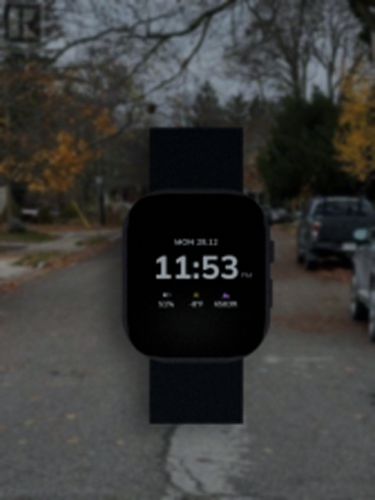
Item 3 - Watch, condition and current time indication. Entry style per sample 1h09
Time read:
11h53
